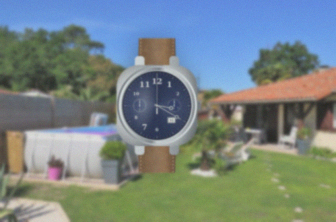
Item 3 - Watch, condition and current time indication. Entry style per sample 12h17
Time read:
3h20
